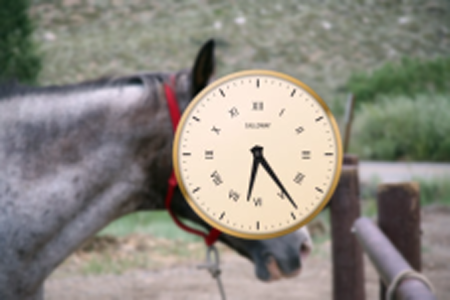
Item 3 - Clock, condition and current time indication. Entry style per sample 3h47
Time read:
6h24
